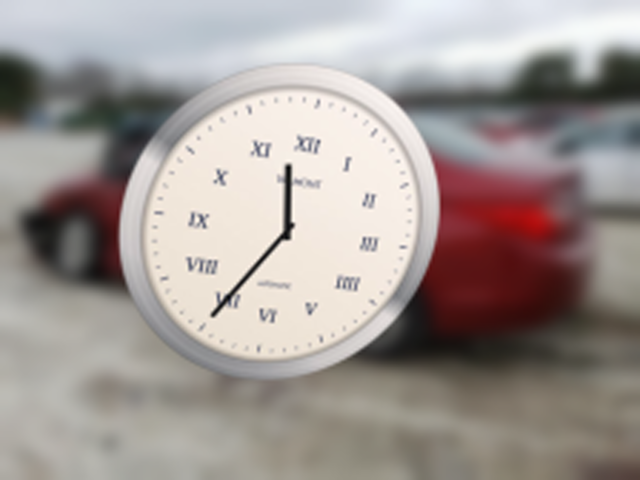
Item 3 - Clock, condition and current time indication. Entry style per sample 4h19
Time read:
11h35
